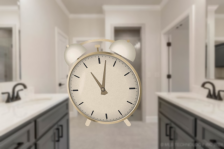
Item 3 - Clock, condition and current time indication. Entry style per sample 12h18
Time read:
11h02
